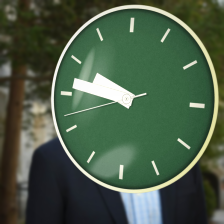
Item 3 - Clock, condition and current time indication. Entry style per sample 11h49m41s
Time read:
9h46m42s
